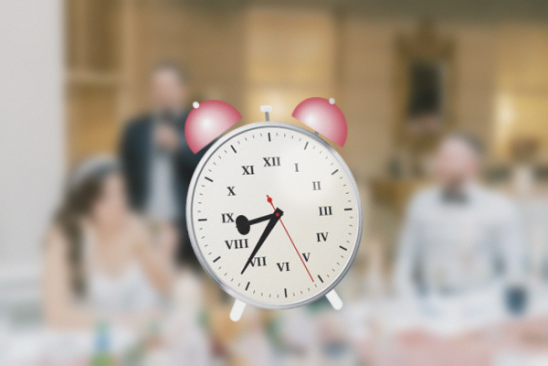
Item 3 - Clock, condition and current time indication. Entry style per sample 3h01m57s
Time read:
8h36m26s
